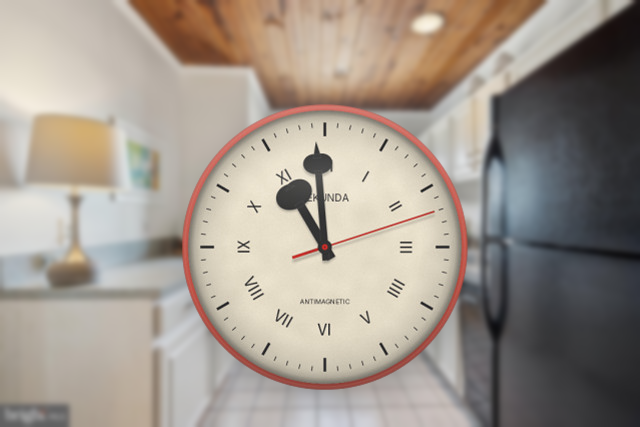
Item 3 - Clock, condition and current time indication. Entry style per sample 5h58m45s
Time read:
10h59m12s
